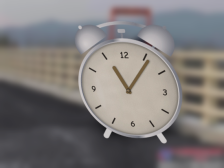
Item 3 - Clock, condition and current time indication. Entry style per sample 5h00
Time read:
11h06
